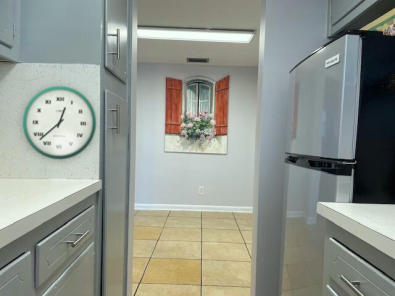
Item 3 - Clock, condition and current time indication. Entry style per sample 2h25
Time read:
12h38
